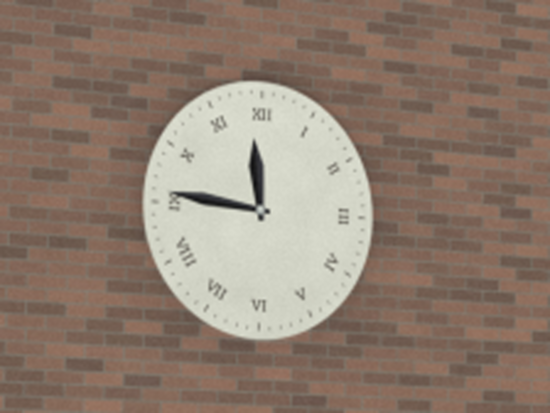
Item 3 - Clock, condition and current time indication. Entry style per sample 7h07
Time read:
11h46
